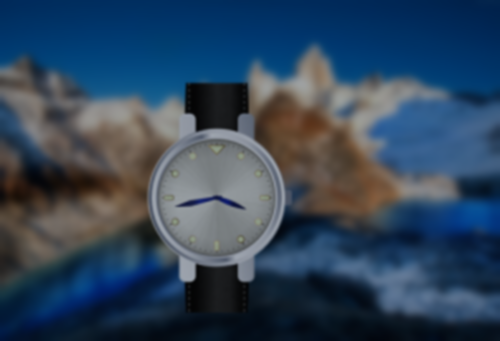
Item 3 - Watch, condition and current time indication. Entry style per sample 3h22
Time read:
3h43
